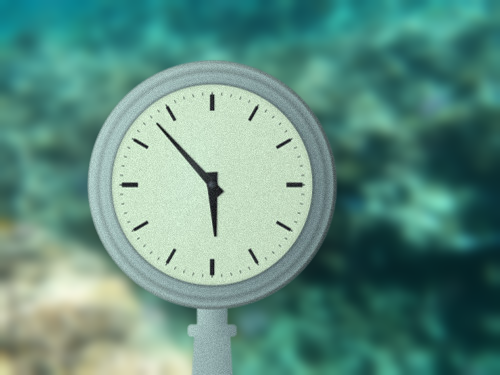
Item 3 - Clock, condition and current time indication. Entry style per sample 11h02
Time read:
5h53
